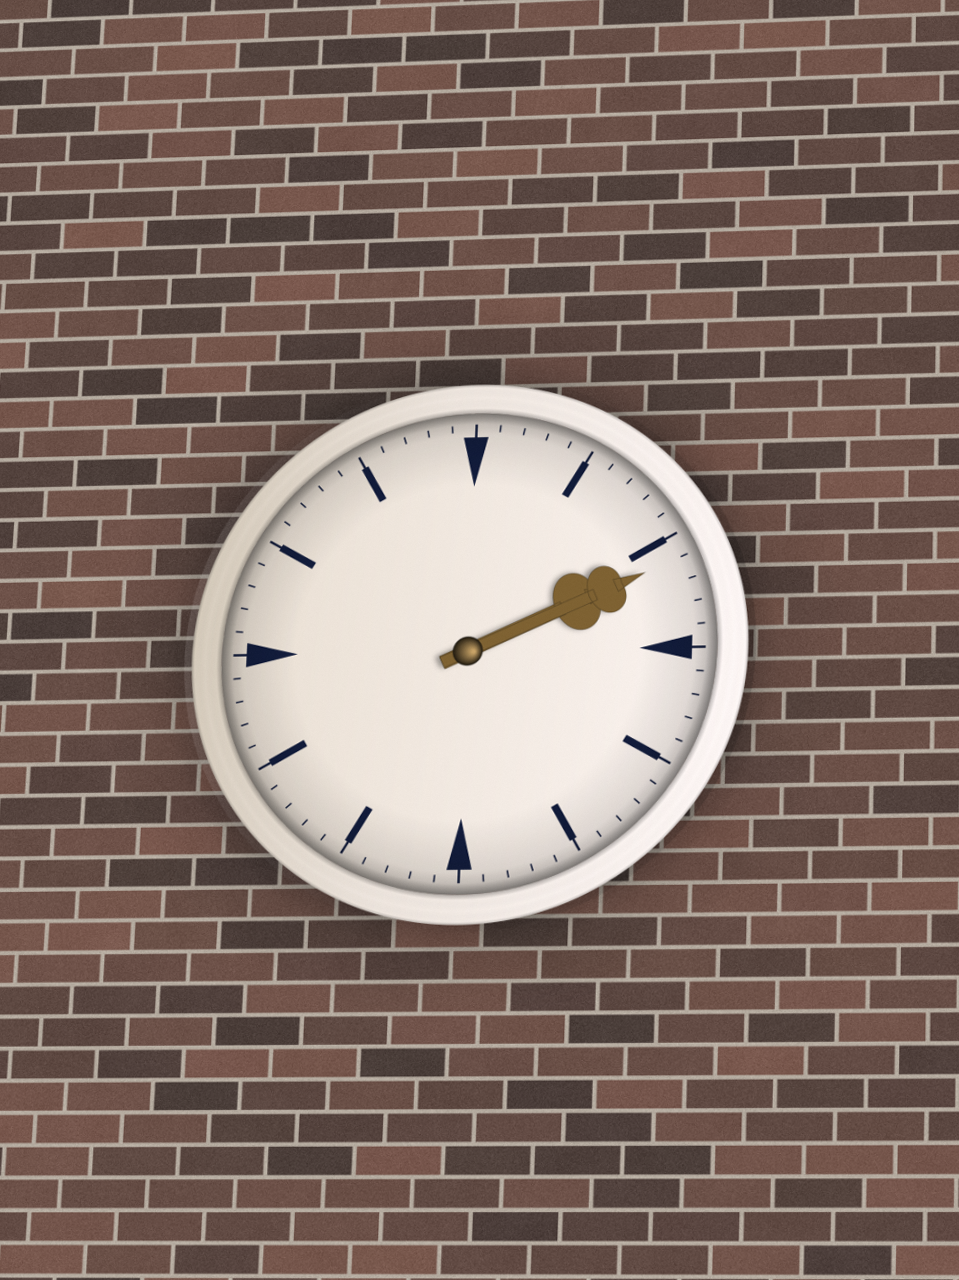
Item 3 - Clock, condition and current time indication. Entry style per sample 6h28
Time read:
2h11
